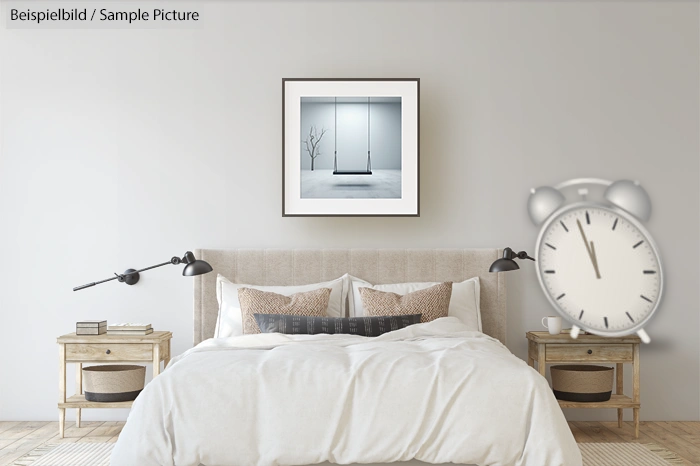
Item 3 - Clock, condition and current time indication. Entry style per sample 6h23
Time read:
11h58
